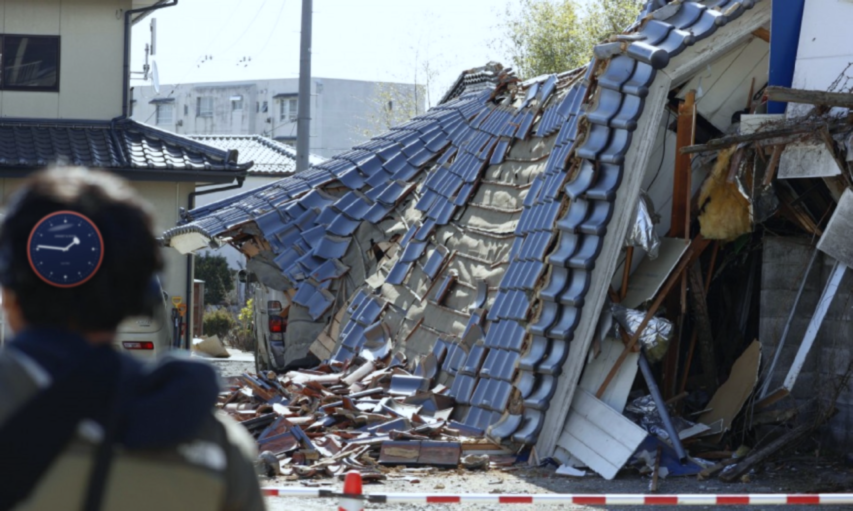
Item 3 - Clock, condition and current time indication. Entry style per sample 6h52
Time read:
1h46
